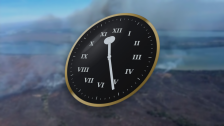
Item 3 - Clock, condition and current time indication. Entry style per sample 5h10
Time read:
11h26
